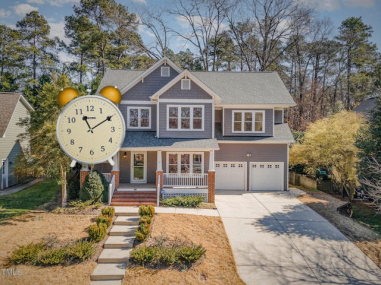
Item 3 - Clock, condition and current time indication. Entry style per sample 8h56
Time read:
11h10
